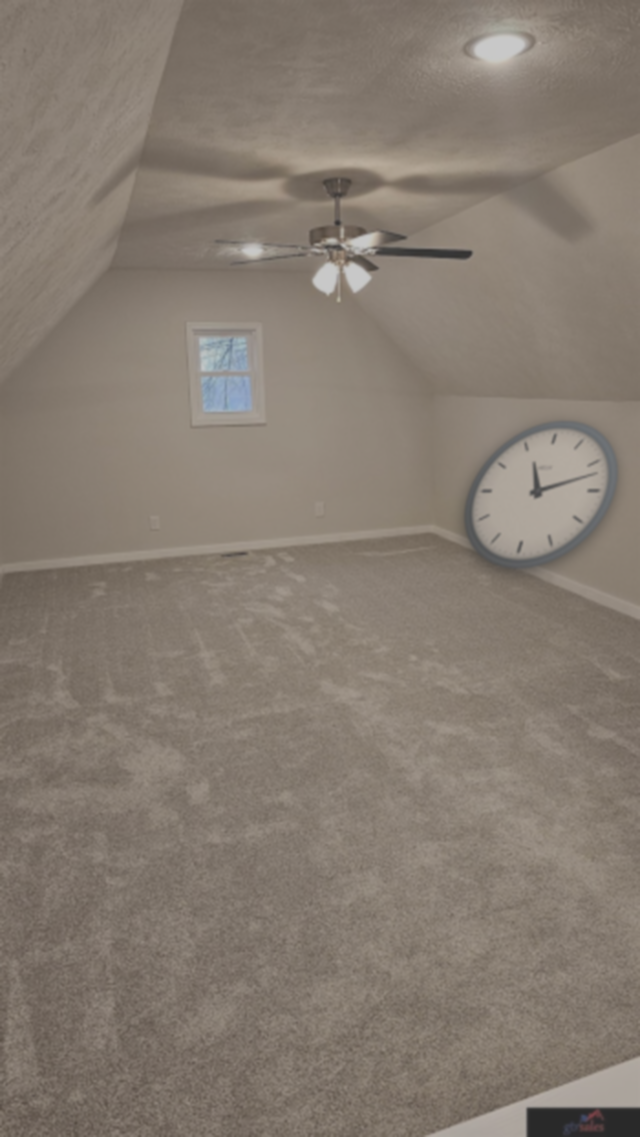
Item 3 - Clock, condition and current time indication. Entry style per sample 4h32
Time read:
11h12
